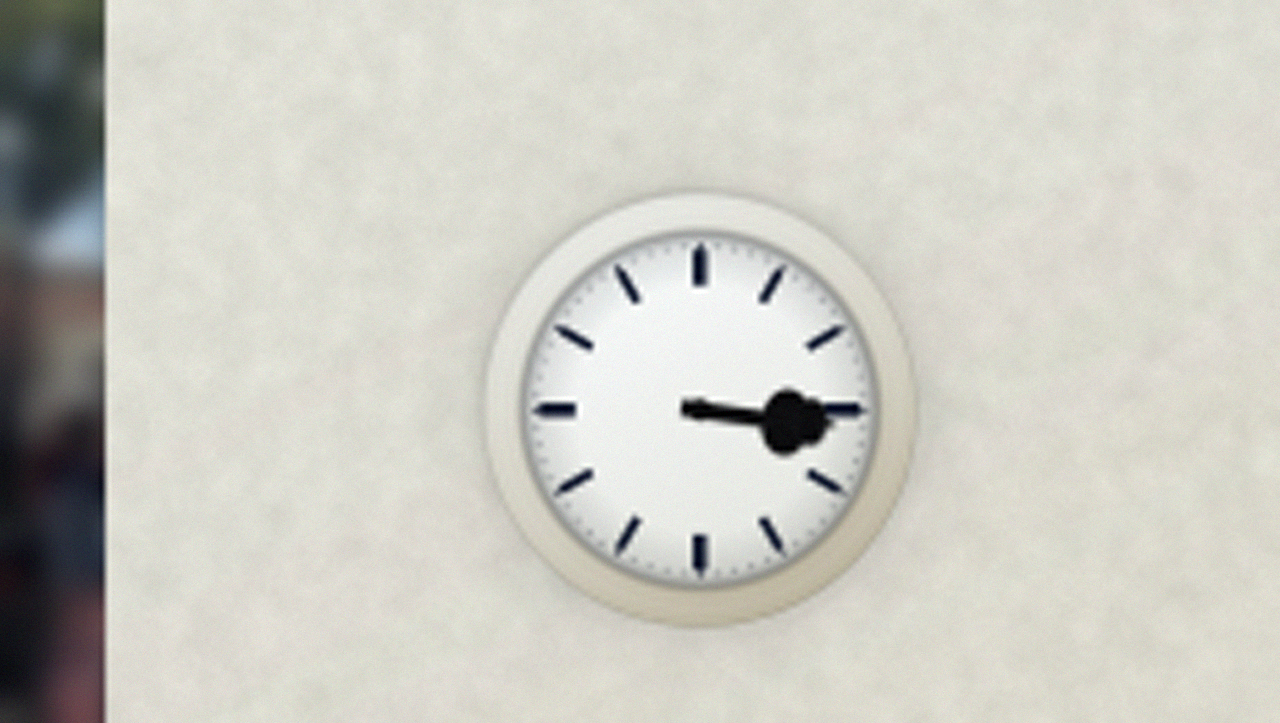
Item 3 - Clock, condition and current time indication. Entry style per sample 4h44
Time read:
3h16
